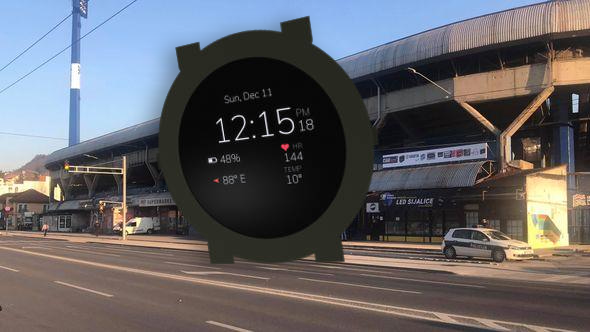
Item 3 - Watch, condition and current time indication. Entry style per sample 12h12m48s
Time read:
12h15m18s
